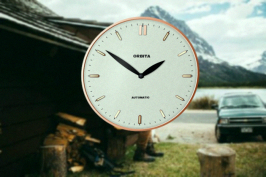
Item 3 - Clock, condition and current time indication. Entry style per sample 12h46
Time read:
1h51
